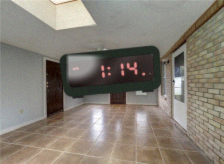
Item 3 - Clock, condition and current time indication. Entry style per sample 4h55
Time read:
1h14
